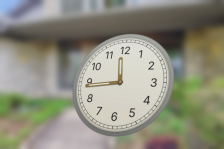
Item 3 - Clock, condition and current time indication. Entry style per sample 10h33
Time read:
11h44
